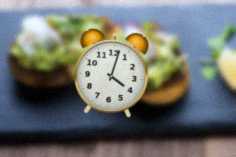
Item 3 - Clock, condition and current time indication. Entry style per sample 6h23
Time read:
4h02
